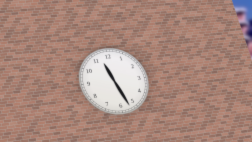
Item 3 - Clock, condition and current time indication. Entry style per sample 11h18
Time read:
11h27
